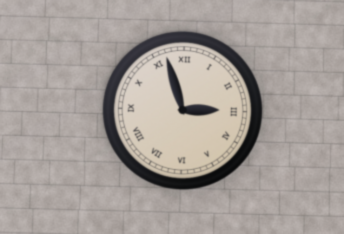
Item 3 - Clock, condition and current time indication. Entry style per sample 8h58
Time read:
2h57
